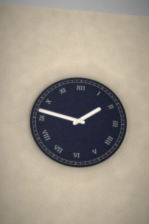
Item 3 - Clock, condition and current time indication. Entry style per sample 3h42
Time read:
1h47
